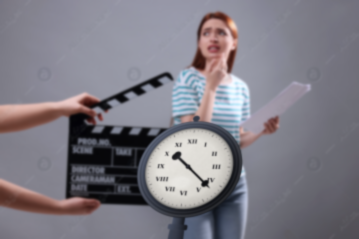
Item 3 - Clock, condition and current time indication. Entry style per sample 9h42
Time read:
10h22
